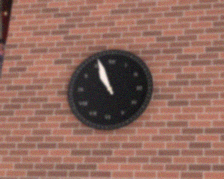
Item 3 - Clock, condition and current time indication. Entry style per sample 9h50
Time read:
10h56
